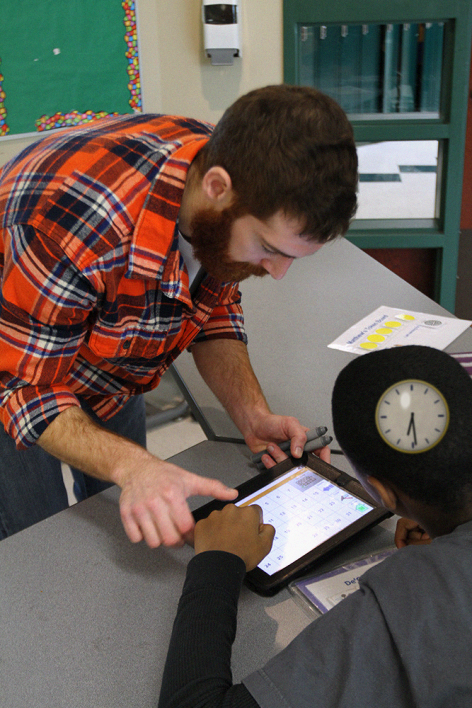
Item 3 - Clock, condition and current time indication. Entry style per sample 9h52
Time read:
6h29
